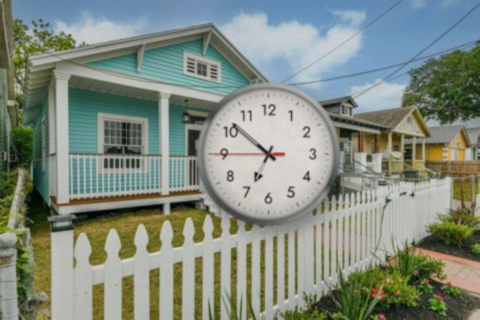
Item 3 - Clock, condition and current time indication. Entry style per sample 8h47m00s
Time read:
6h51m45s
